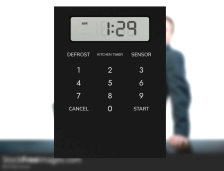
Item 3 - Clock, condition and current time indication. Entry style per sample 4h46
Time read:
1h29
